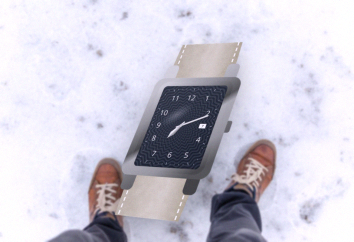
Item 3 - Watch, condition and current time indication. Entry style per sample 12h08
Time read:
7h11
